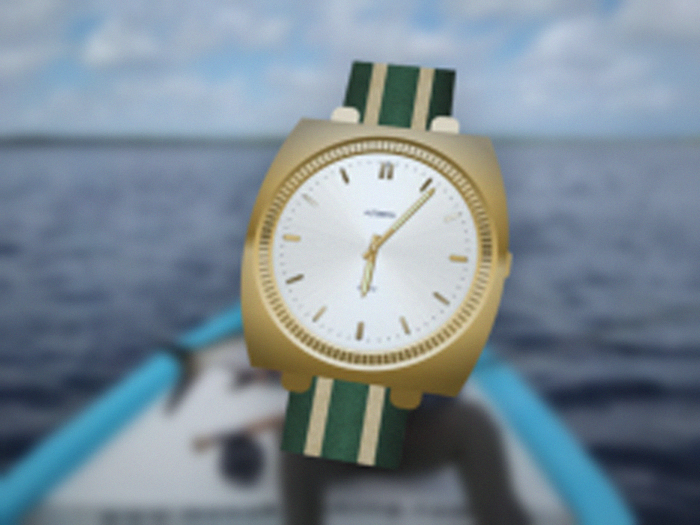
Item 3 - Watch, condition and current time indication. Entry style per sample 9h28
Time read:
6h06
